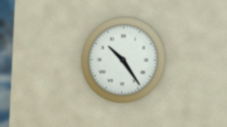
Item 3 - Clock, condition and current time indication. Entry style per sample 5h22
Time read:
10h24
